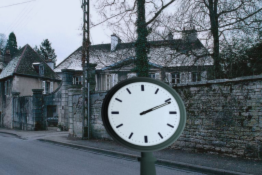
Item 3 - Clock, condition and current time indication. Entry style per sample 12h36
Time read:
2h11
